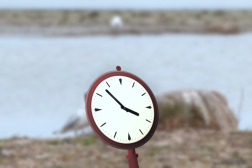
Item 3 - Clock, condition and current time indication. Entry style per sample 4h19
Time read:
3h53
